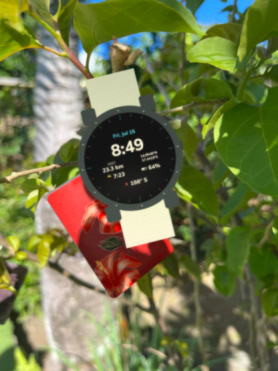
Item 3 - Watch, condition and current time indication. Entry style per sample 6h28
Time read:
8h49
